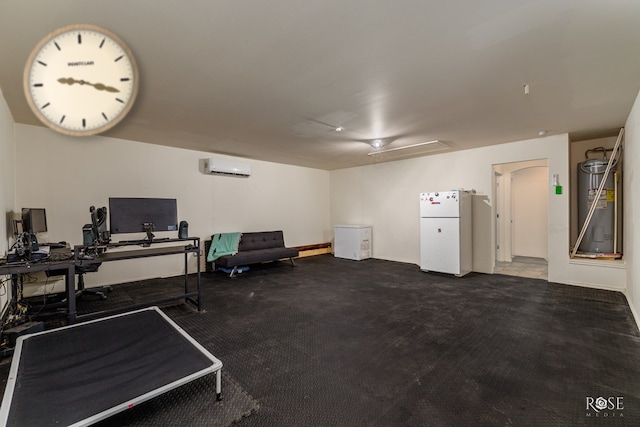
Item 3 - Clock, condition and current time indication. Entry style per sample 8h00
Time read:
9h18
